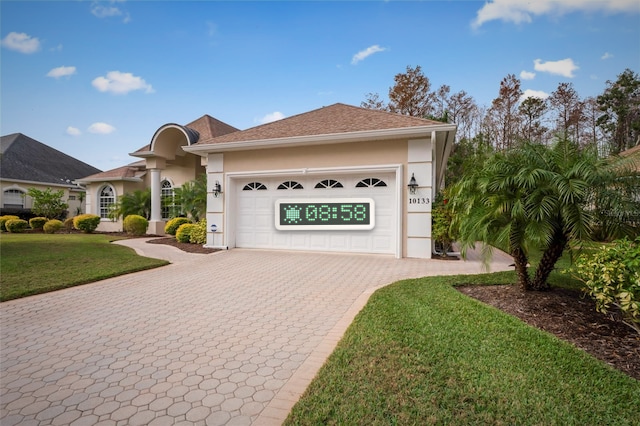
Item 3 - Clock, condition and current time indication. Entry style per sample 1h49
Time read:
8h58
